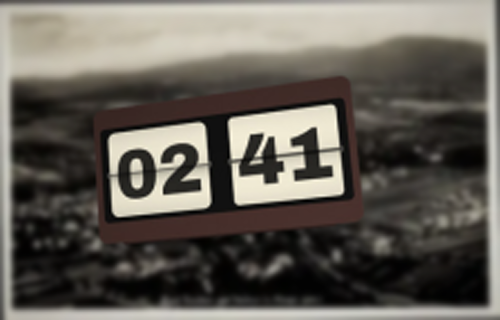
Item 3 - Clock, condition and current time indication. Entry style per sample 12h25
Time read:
2h41
